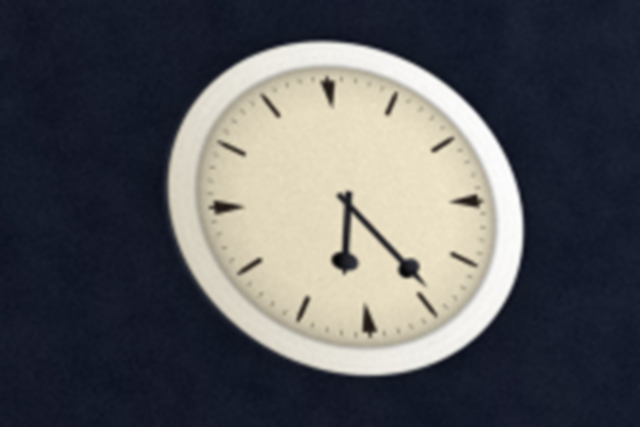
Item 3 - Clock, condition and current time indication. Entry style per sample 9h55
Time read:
6h24
